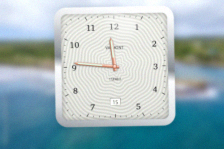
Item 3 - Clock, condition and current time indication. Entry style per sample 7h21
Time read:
11h46
